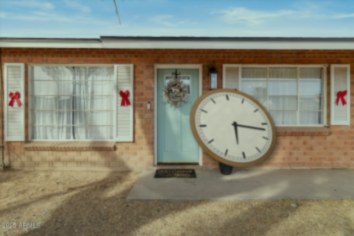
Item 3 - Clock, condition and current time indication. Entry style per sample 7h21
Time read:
6h17
